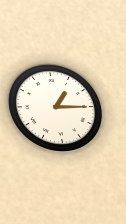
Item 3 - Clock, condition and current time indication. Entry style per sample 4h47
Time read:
1h15
